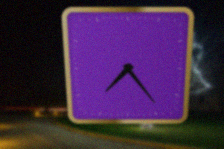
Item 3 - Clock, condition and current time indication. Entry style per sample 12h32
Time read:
7h24
